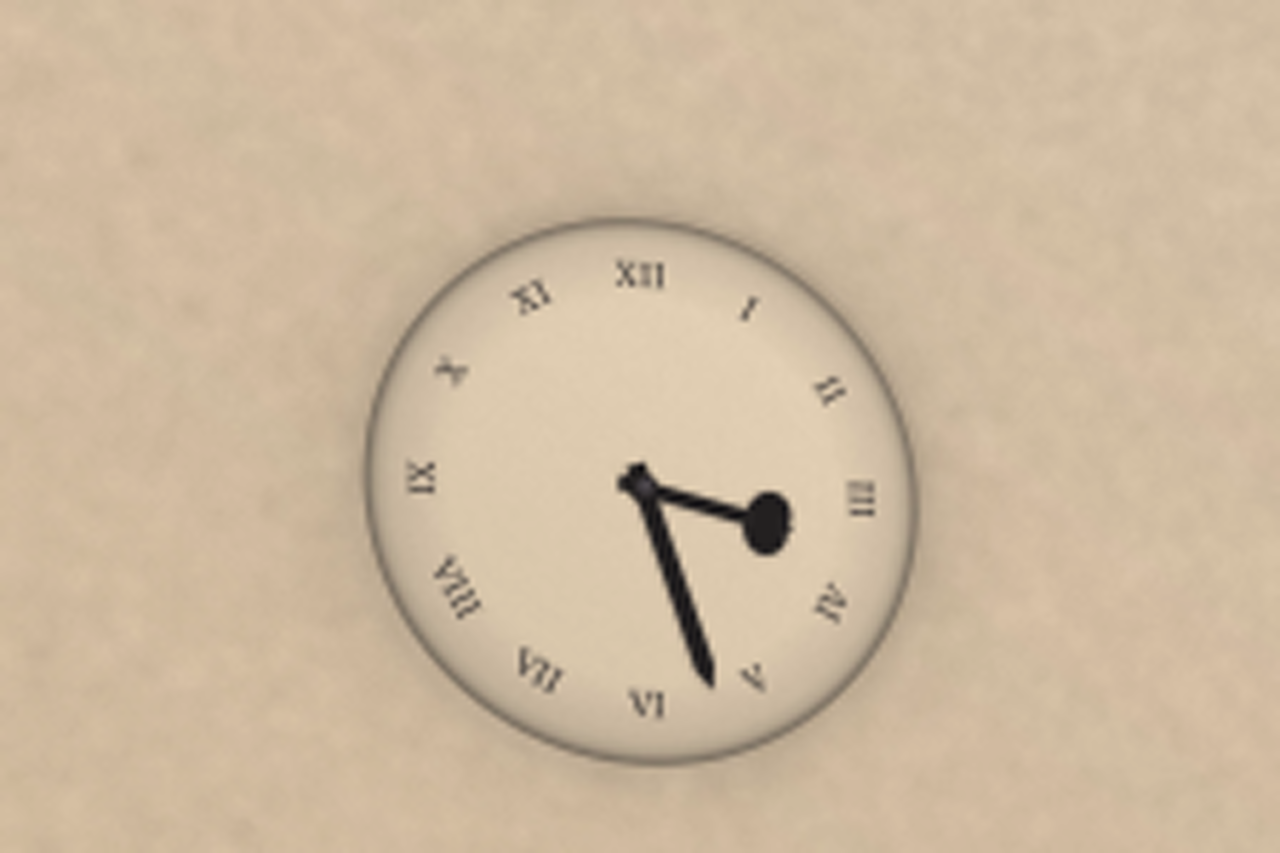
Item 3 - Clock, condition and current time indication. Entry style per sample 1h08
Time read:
3h27
